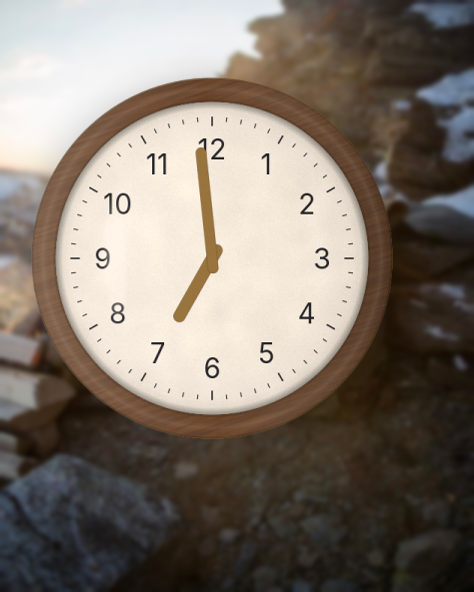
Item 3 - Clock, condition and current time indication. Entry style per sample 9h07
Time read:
6h59
